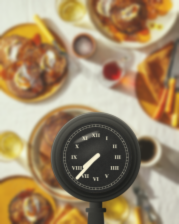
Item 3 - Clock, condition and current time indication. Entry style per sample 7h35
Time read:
7h37
